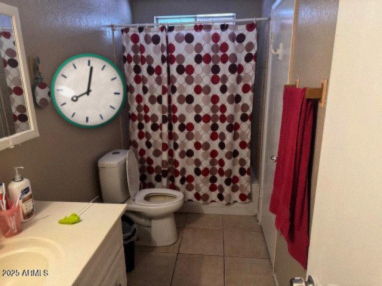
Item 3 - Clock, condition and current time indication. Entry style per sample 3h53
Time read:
8h01
